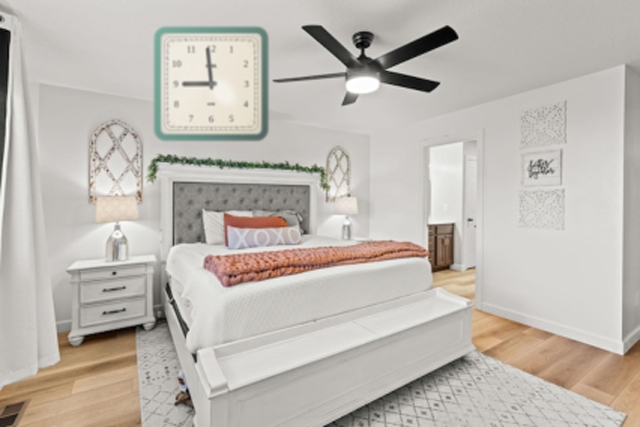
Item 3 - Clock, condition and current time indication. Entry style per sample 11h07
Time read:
8h59
